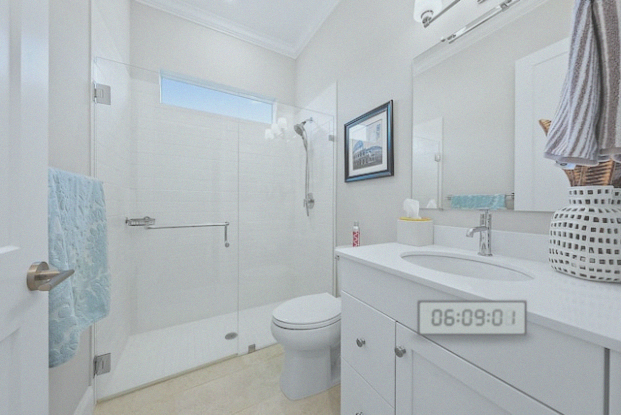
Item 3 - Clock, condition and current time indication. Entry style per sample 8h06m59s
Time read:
6h09m01s
